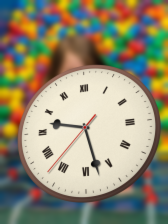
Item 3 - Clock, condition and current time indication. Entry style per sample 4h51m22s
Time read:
9h27m37s
